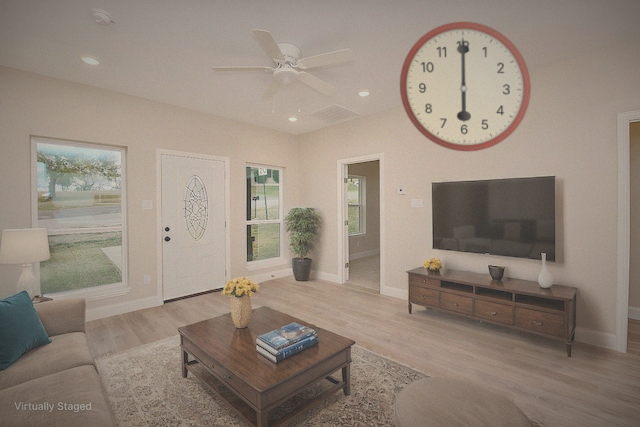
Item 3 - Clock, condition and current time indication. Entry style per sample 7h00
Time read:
6h00
